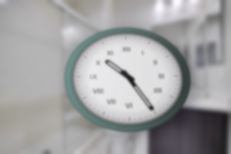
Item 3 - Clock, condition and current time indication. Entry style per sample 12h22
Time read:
10h25
